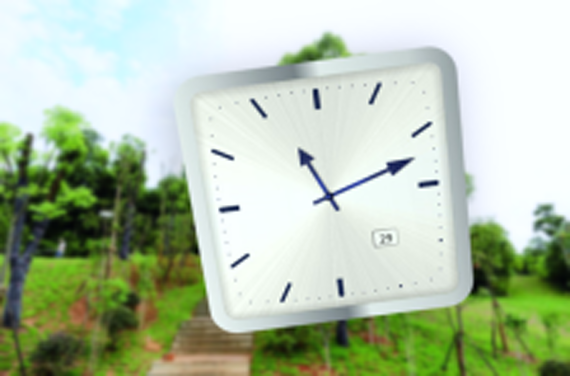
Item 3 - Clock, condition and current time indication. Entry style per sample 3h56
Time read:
11h12
